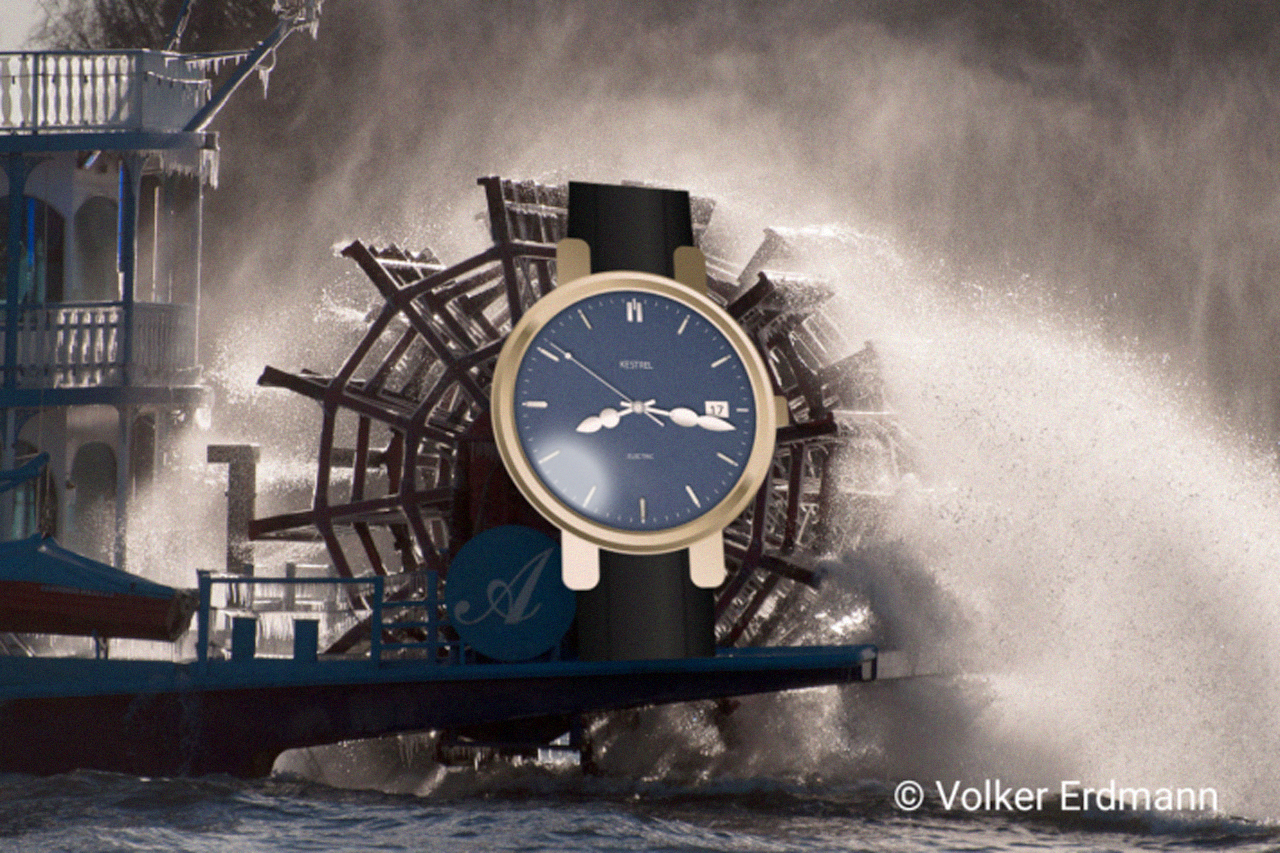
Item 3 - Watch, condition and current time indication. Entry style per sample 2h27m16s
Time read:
8h16m51s
